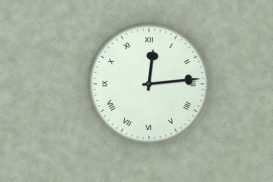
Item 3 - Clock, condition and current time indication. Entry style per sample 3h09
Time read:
12h14
